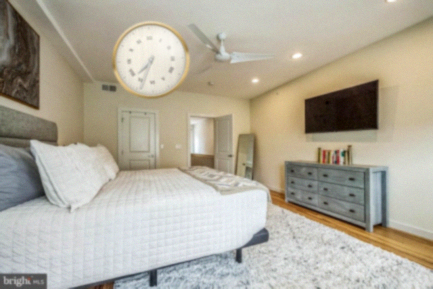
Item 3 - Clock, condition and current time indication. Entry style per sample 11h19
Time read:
7h34
